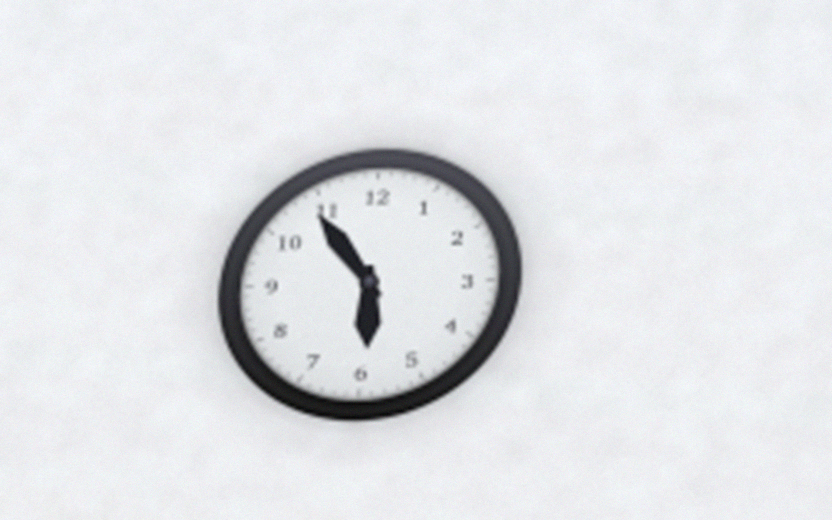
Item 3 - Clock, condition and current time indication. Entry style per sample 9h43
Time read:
5h54
